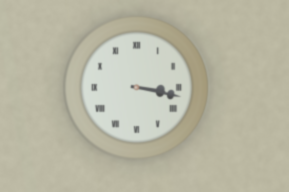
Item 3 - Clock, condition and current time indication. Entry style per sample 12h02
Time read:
3h17
